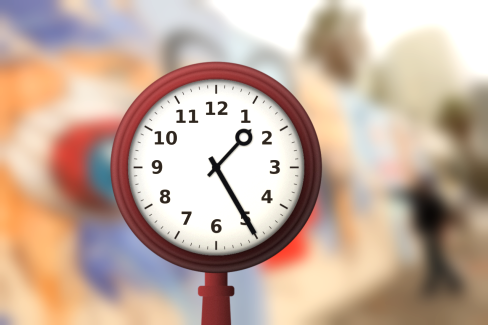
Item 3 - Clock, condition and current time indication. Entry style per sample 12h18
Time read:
1h25
